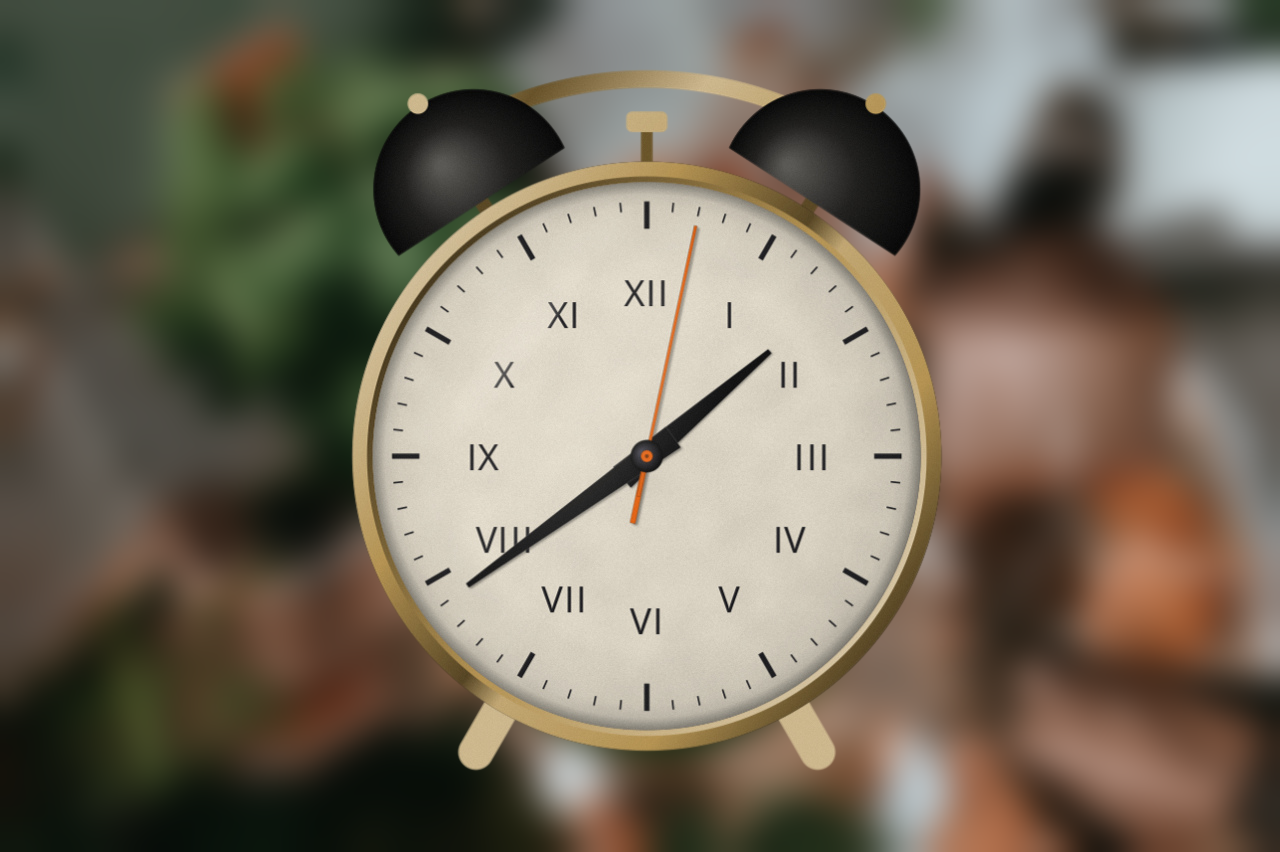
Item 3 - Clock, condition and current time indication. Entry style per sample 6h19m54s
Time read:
1h39m02s
